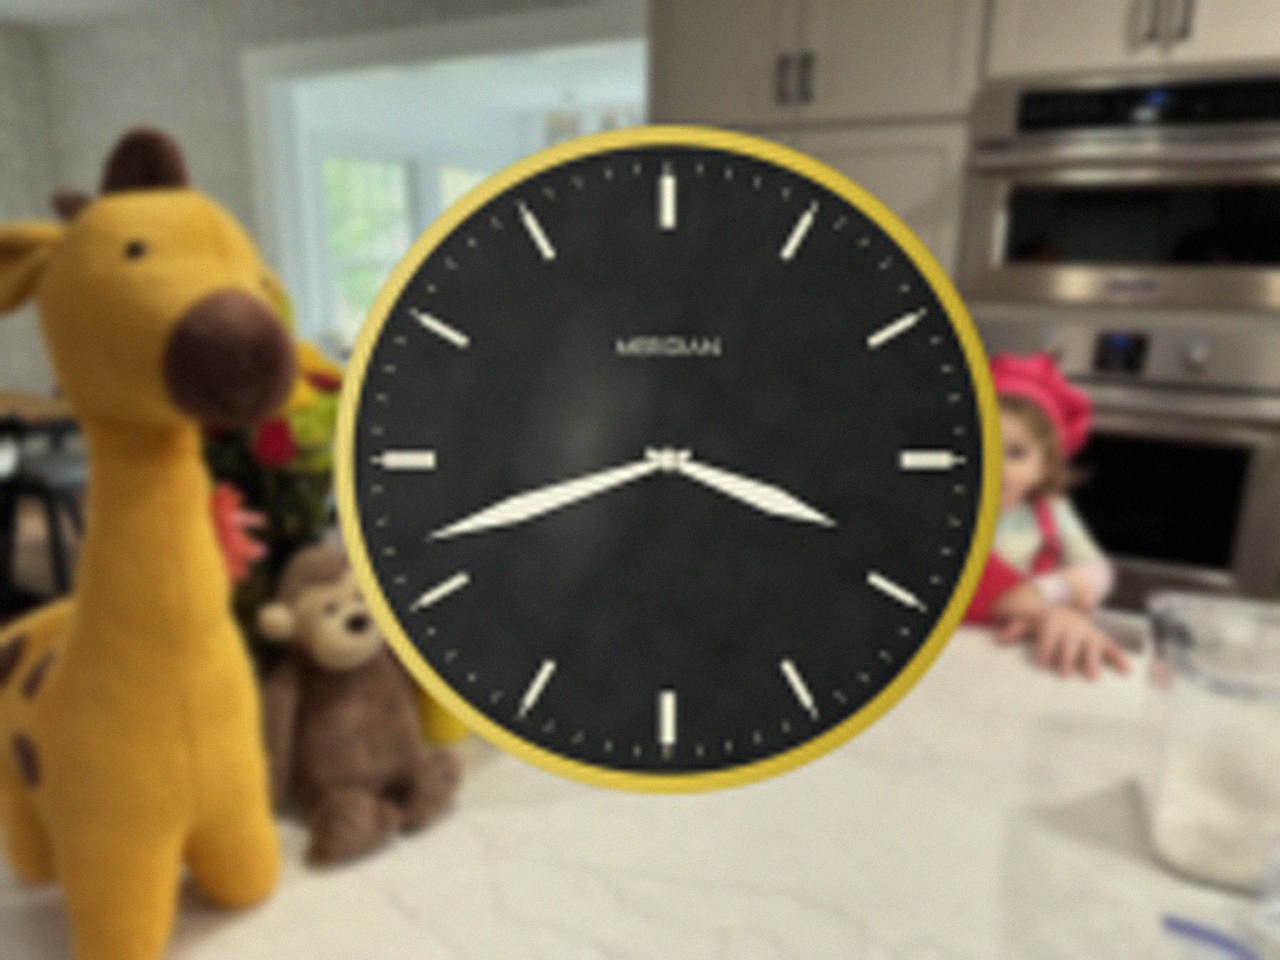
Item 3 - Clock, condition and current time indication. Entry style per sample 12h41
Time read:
3h42
